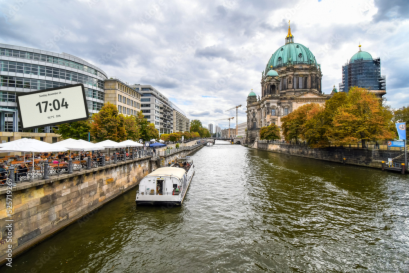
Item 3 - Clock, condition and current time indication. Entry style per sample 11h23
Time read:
17h04
